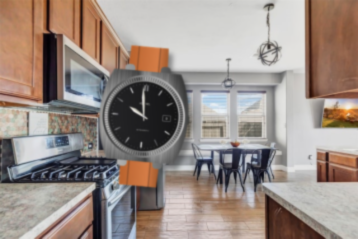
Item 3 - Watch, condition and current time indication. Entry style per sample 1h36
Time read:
9h59
